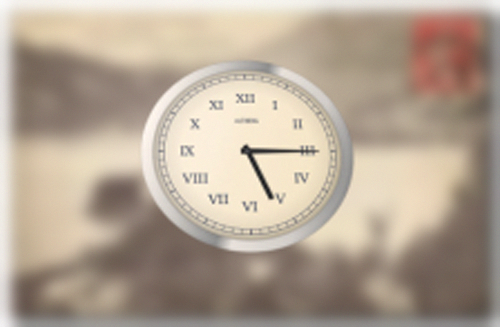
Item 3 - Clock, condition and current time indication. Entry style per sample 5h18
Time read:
5h15
